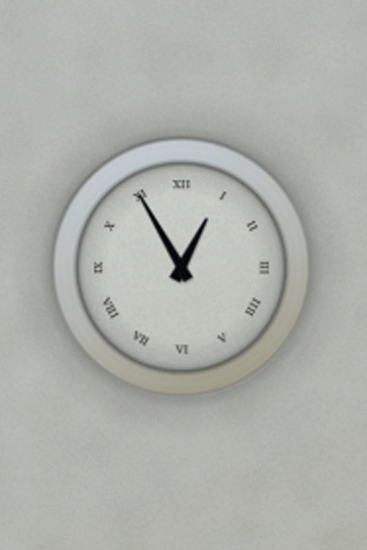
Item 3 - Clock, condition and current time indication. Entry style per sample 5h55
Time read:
12h55
